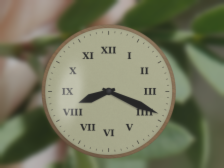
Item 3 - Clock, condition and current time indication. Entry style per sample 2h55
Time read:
8h19
